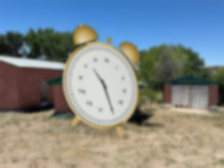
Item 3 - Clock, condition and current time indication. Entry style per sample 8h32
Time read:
10h25
